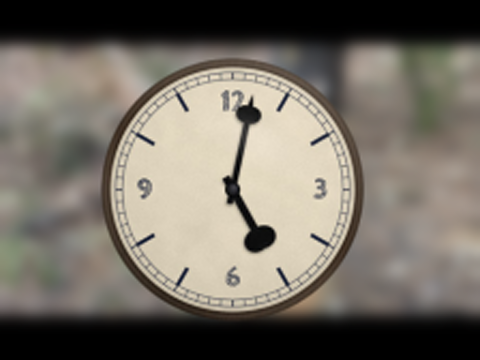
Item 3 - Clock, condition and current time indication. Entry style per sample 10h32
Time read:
5h02
